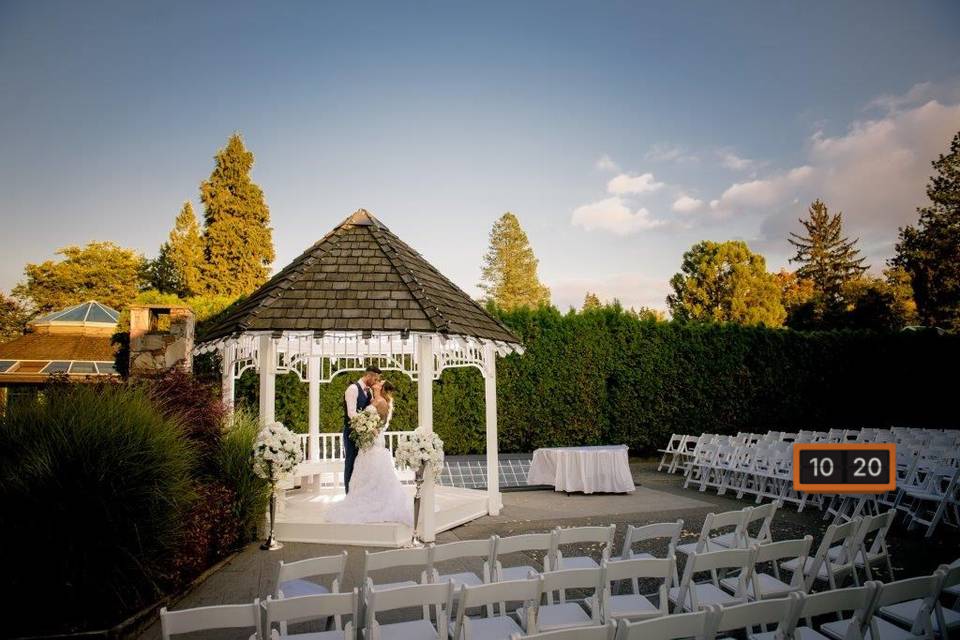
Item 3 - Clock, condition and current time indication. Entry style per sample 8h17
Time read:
10h20
